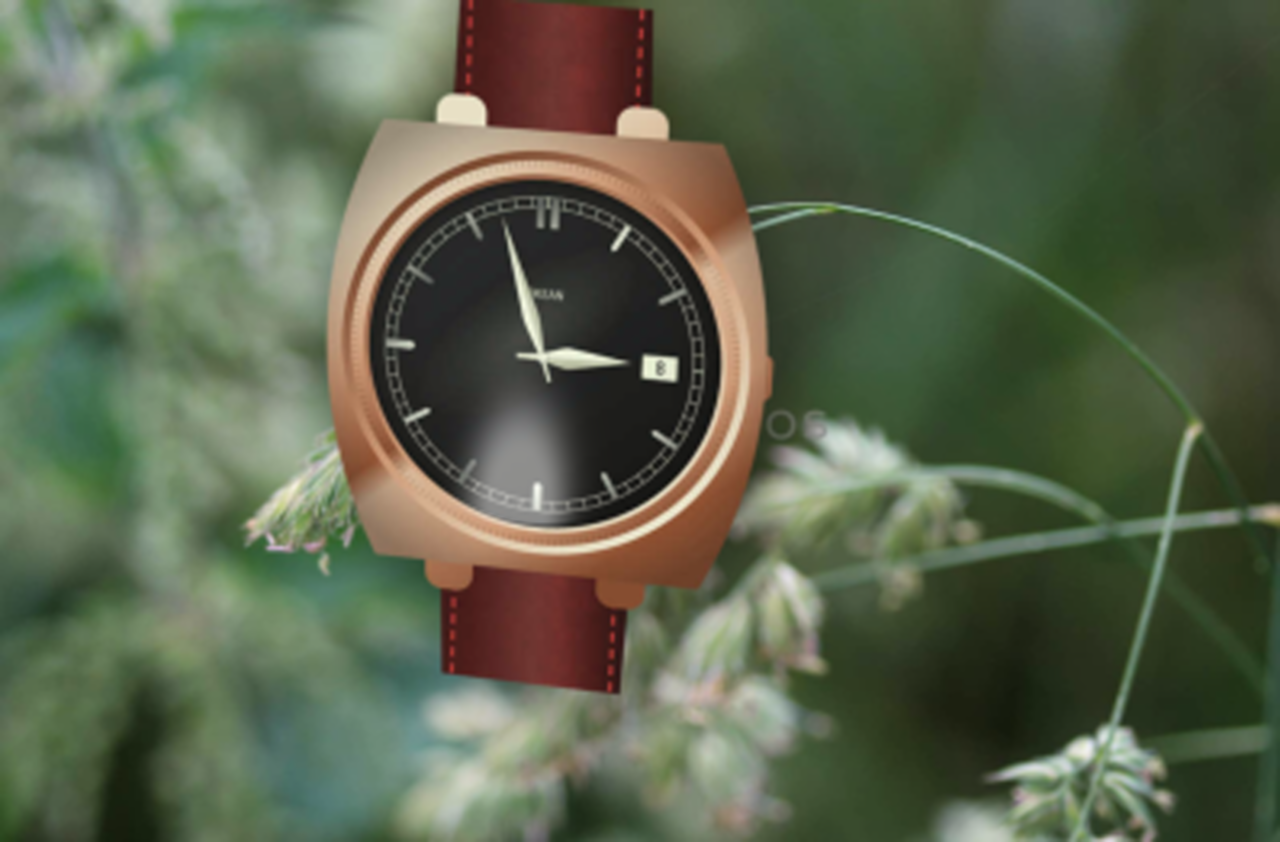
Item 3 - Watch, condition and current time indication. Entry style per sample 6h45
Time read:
2h57
